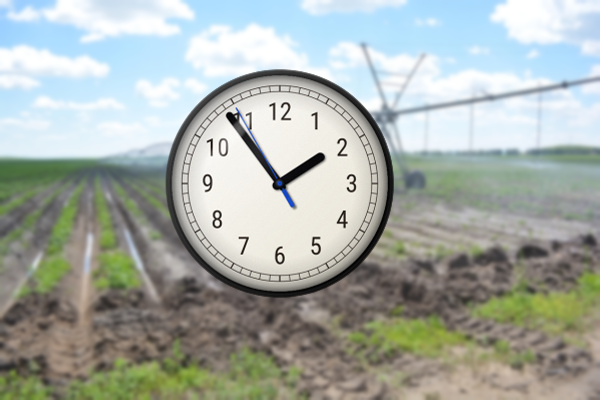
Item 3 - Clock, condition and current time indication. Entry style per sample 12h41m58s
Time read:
1h53m55s
